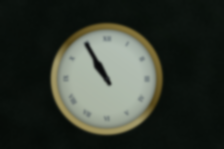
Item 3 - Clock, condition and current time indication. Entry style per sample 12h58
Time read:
10h55
